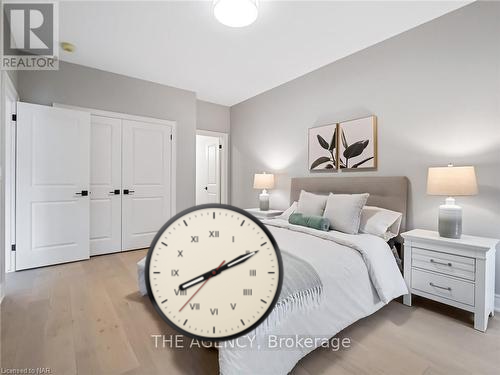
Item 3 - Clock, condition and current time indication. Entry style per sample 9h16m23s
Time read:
8h10m37s
